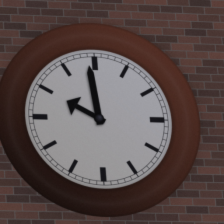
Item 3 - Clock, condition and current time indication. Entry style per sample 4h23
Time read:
9h59
